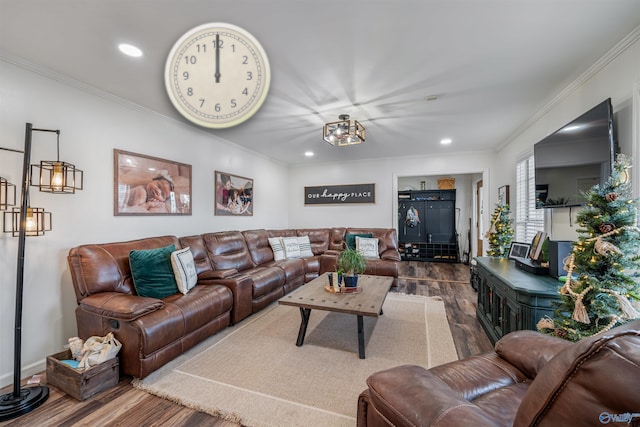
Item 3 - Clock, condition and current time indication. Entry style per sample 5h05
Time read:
12h00
